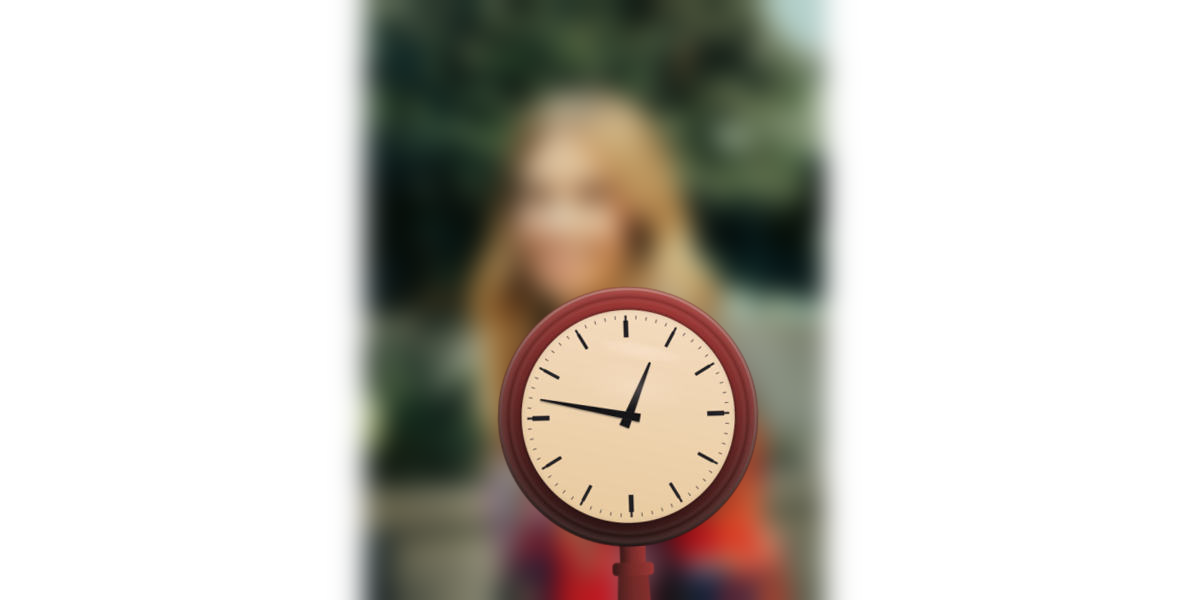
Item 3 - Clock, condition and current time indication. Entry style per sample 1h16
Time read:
12h47
